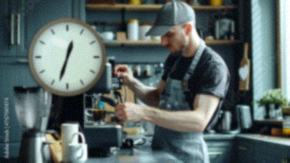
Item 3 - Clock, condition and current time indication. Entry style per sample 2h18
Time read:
12h33
